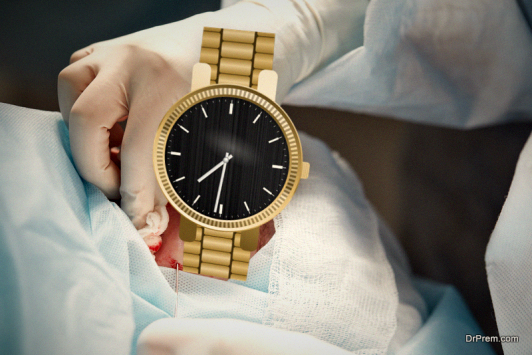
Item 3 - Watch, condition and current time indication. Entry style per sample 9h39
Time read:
7h31
